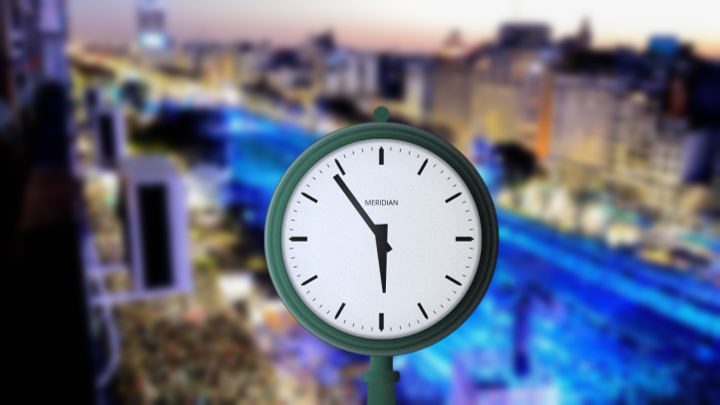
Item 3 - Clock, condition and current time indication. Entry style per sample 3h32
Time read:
5h54
